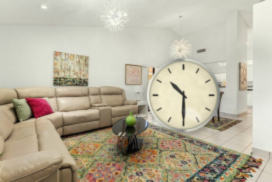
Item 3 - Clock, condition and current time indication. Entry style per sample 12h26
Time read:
10h30
